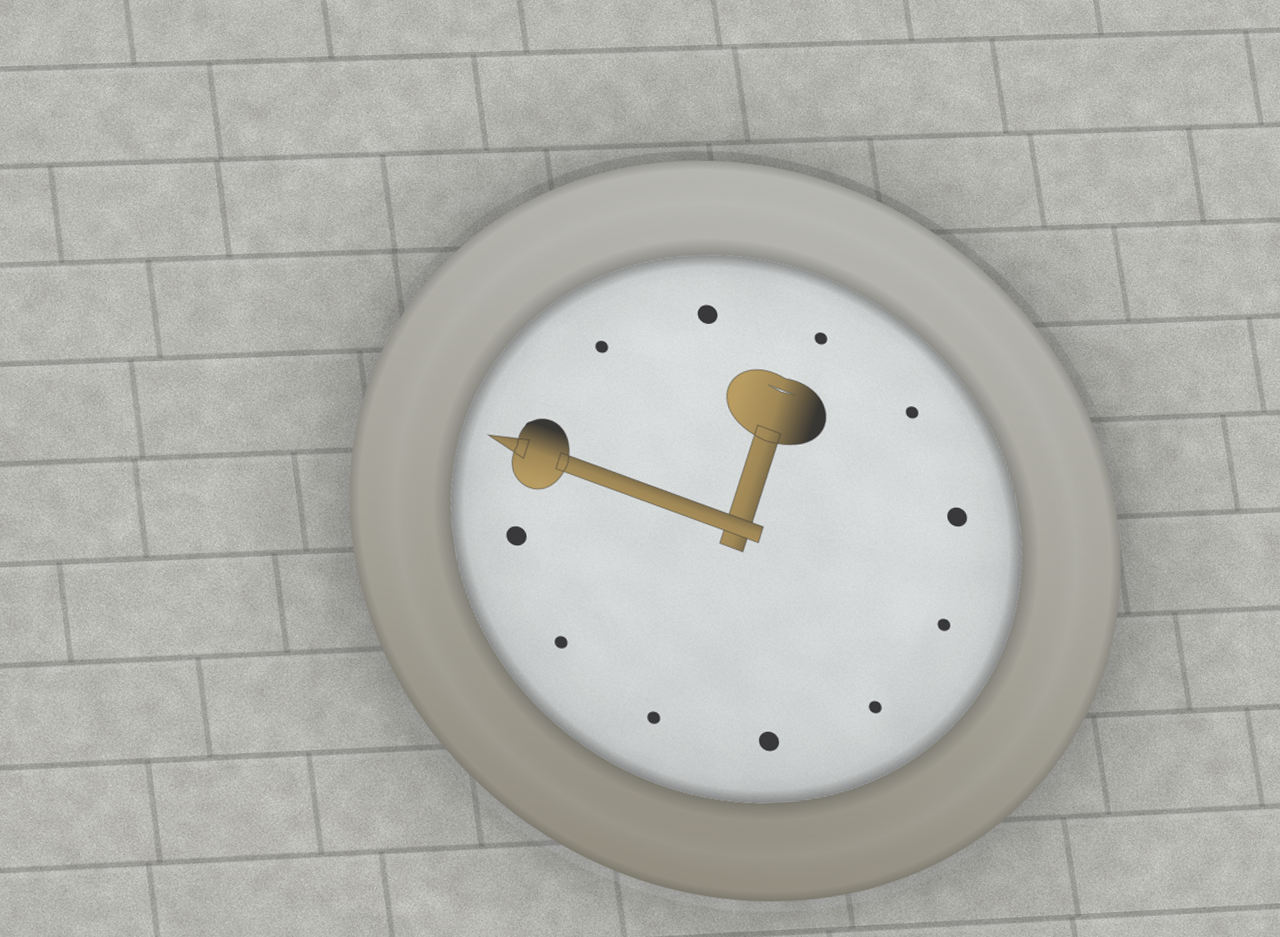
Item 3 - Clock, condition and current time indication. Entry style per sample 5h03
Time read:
12h49
